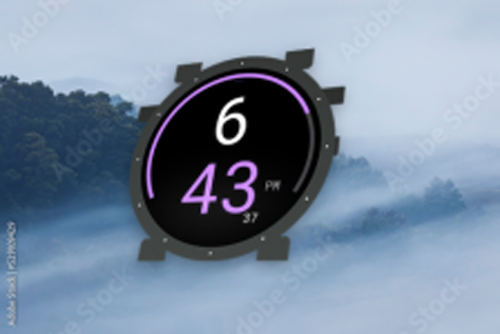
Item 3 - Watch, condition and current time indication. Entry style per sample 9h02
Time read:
6h43
